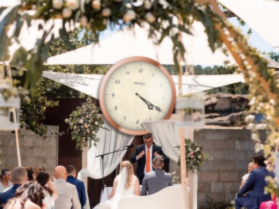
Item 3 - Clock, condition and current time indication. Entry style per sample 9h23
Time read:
4h20
